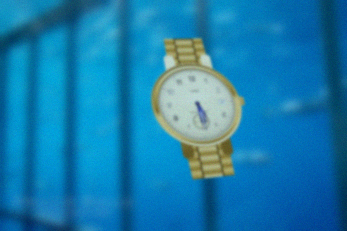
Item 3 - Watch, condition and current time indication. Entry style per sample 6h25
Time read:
5h29
